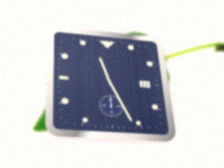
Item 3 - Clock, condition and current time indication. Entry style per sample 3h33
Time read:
11h26
